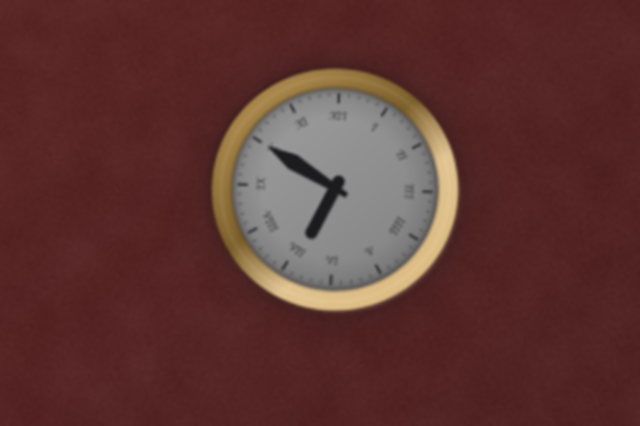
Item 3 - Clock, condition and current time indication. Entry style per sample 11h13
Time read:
6h50
